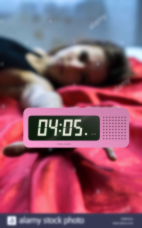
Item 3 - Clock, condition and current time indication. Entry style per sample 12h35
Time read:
4h05
